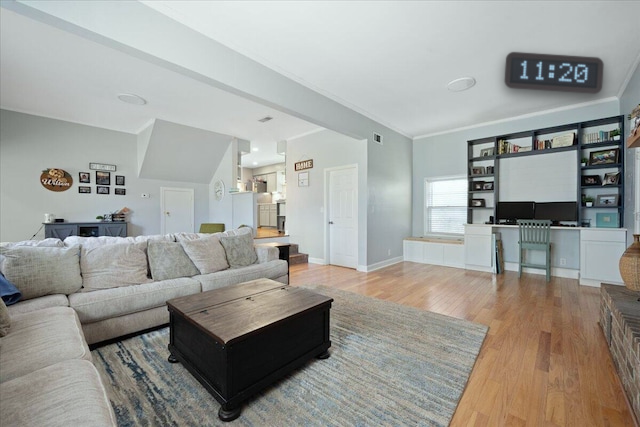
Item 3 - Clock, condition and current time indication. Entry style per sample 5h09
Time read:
11h20
